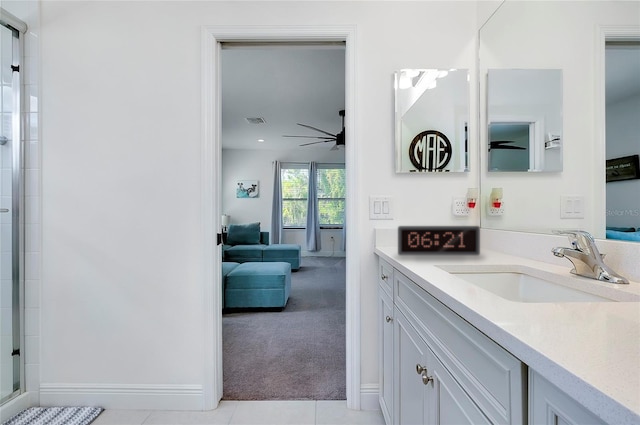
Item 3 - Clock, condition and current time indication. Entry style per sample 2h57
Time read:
6h21
